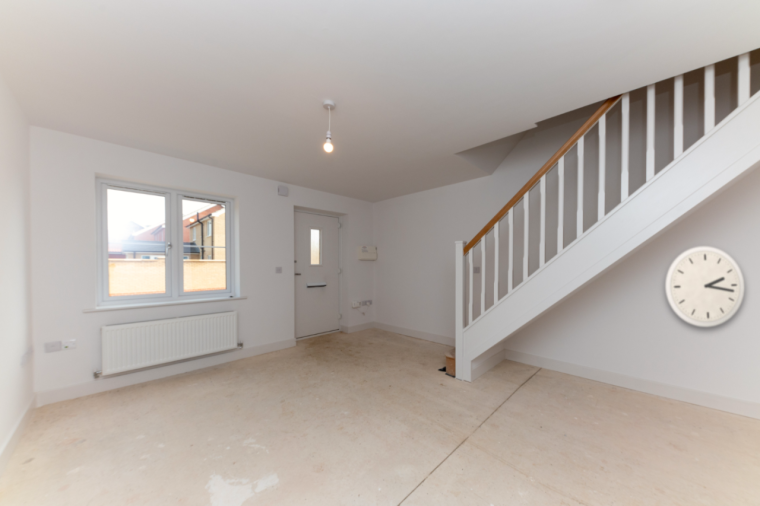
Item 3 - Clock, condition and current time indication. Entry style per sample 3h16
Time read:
2h17
